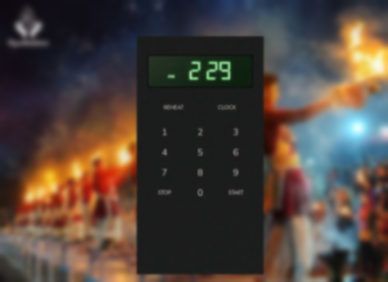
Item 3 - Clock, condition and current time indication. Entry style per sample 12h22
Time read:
2h29
